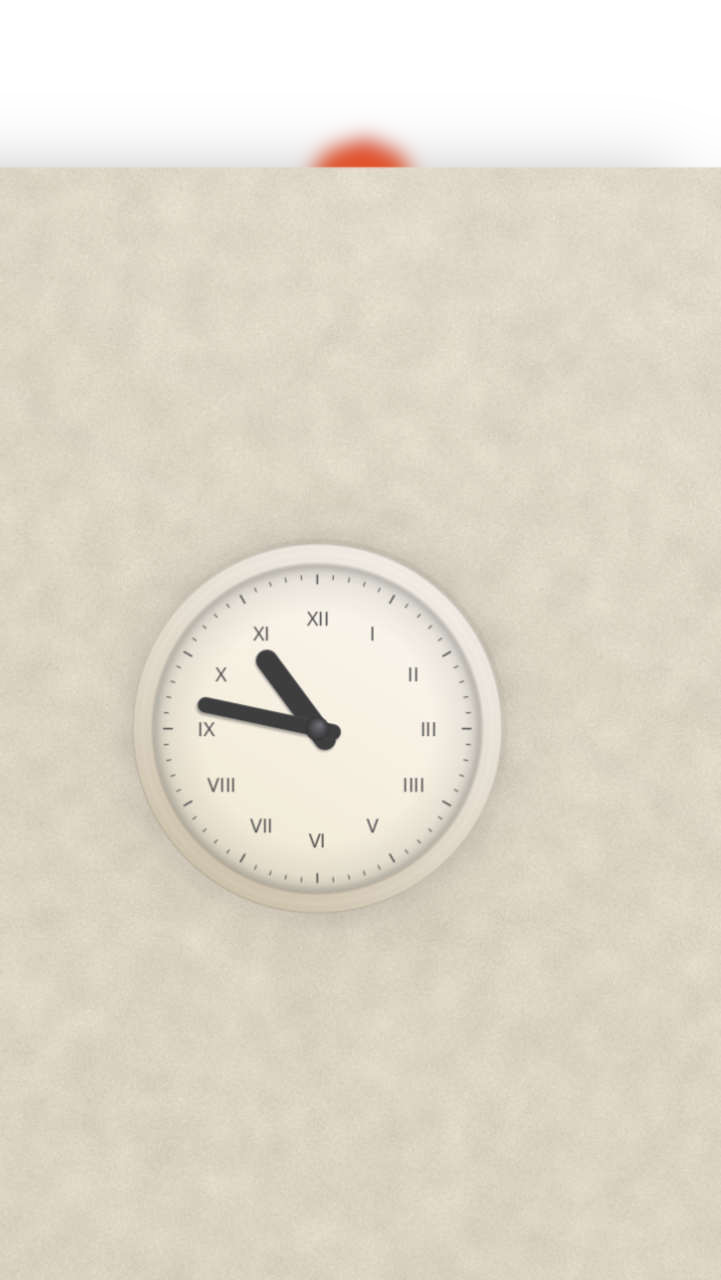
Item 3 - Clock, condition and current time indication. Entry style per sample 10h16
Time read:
10h47
